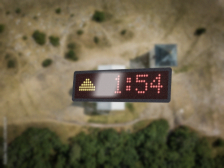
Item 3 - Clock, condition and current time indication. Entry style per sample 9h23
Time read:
1h54
